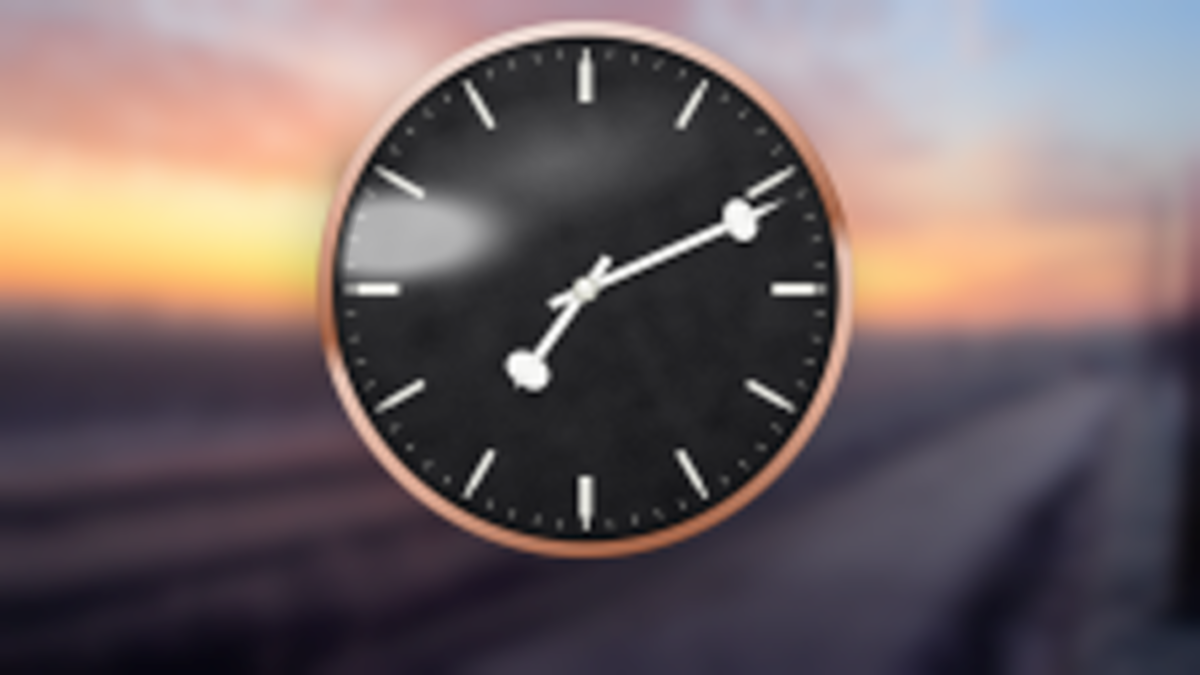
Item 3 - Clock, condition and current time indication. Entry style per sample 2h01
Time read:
7h11
